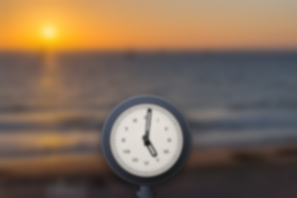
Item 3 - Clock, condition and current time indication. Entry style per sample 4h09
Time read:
5h01
